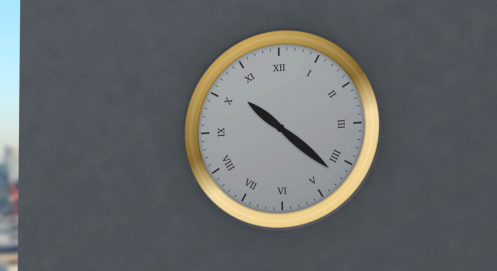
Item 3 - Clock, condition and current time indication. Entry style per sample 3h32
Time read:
10h22
